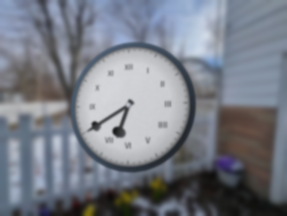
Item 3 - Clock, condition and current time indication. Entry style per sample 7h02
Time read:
6h40
